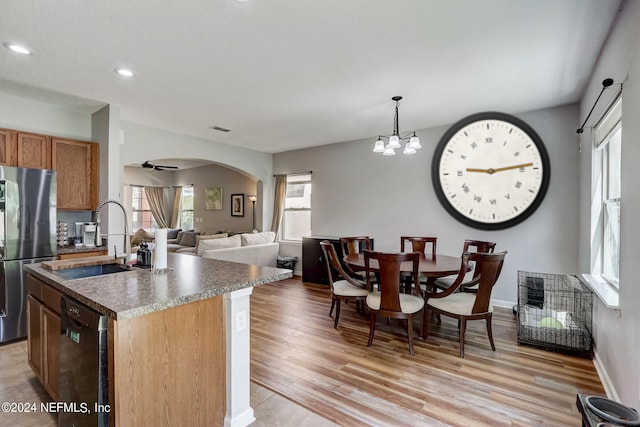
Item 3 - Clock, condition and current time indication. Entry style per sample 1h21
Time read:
9h14
